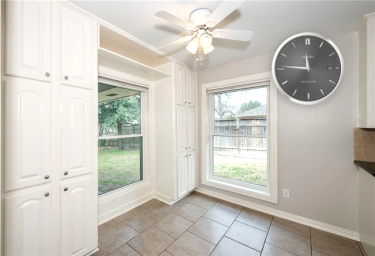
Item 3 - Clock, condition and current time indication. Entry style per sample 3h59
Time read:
11h46
